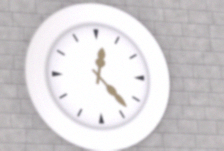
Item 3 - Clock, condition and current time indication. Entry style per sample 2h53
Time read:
12h23
